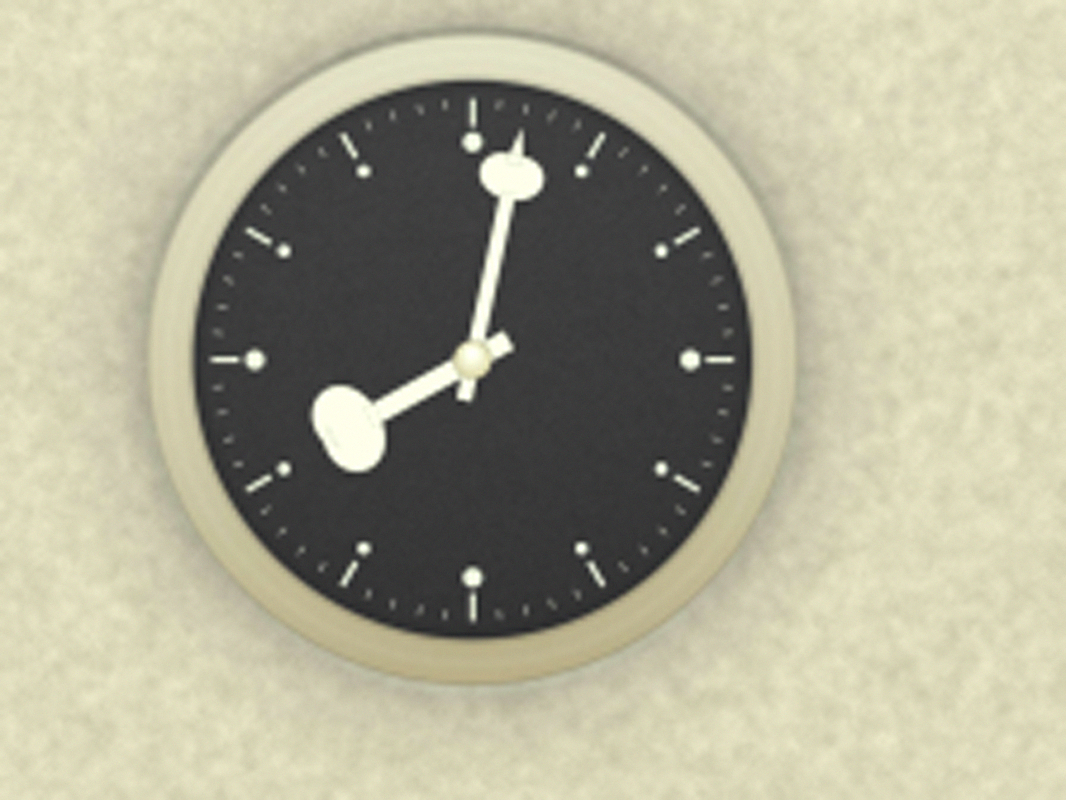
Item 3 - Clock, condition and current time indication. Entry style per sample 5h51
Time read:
8h02
